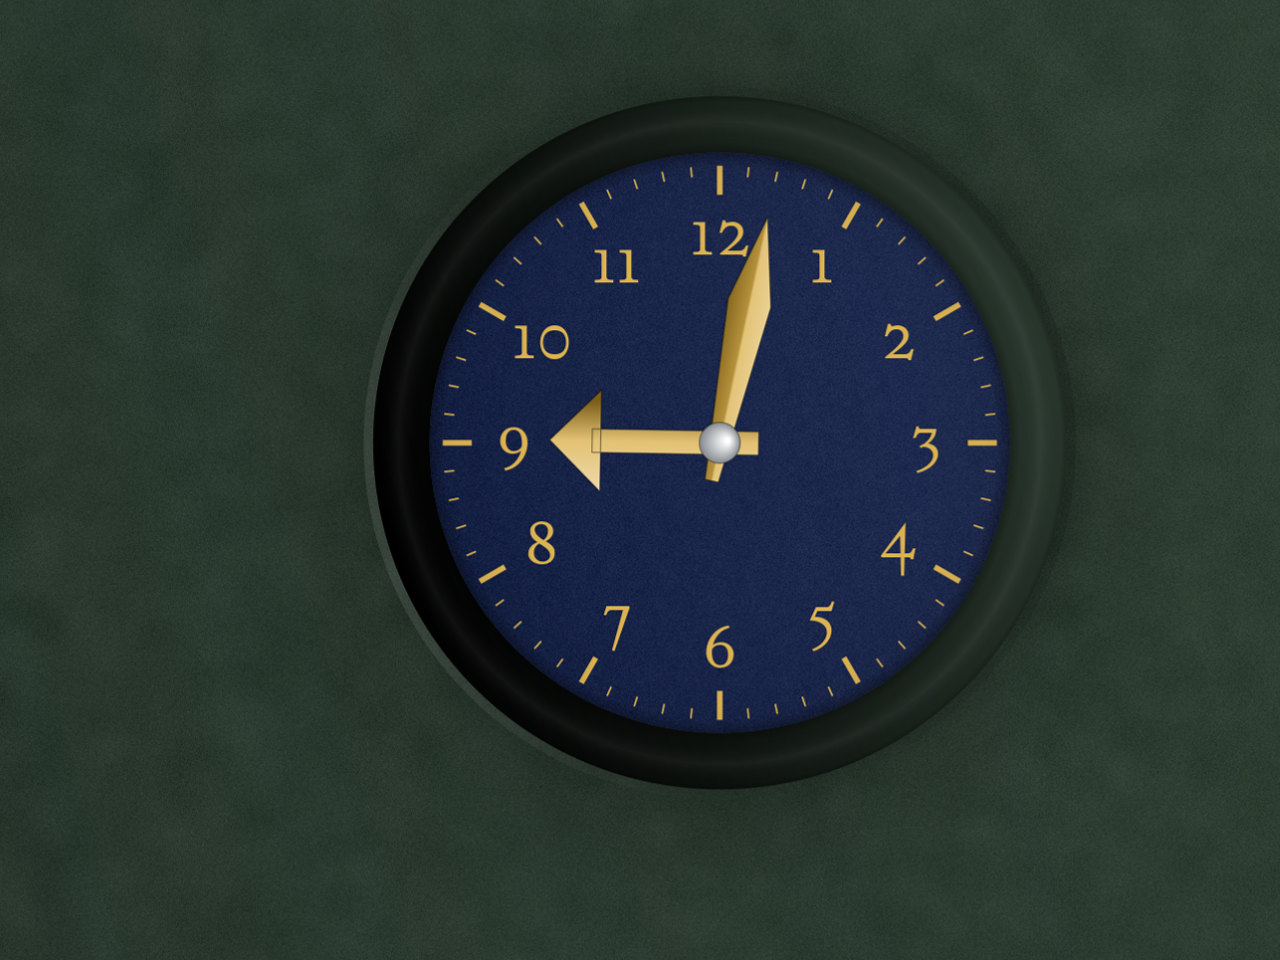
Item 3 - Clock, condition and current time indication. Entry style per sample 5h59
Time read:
9h02
